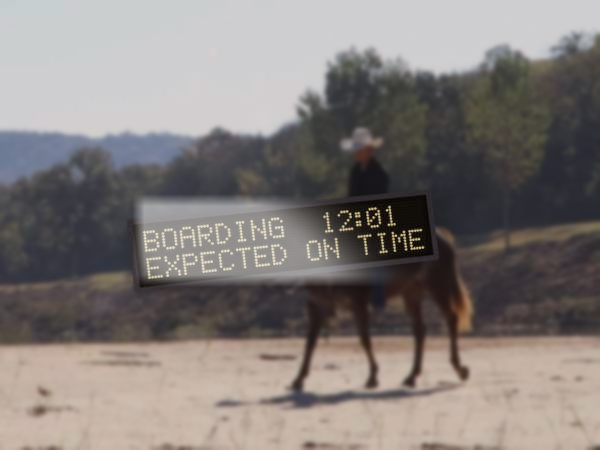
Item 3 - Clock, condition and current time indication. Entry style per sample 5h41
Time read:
12h01
